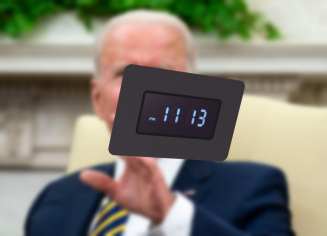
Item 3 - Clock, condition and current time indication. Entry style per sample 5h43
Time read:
11h13
